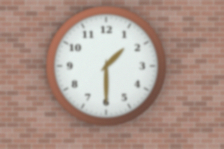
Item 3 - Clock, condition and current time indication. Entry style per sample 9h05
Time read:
1h30
